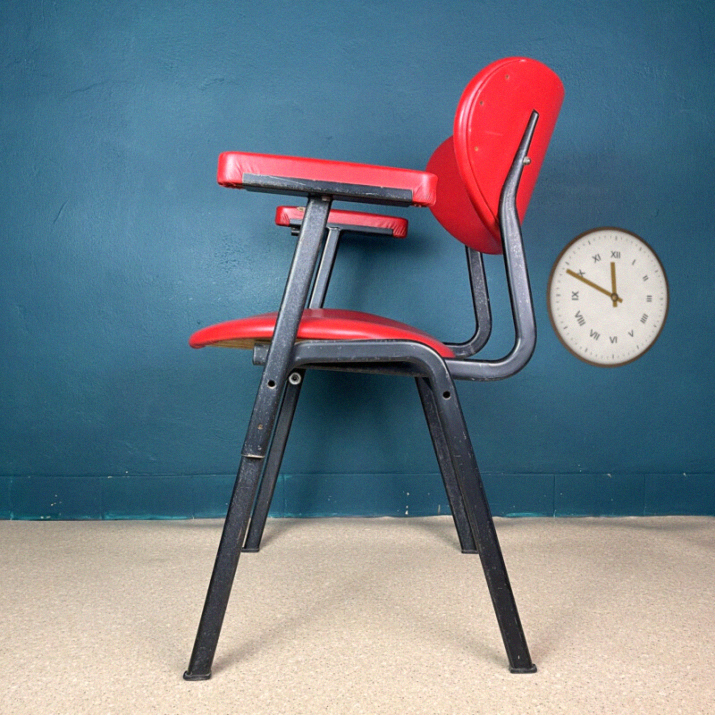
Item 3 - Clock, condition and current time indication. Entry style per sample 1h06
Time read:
11h49
